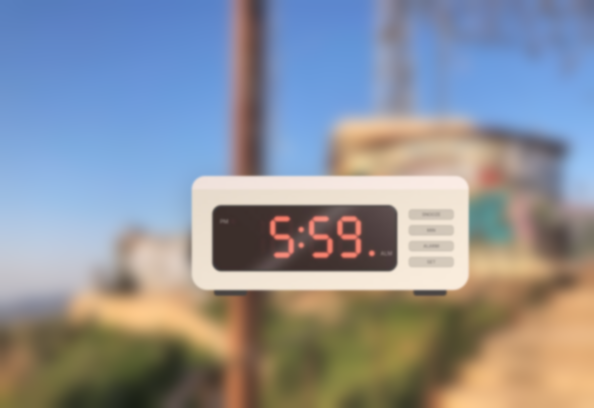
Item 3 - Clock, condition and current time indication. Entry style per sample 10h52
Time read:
5h59
